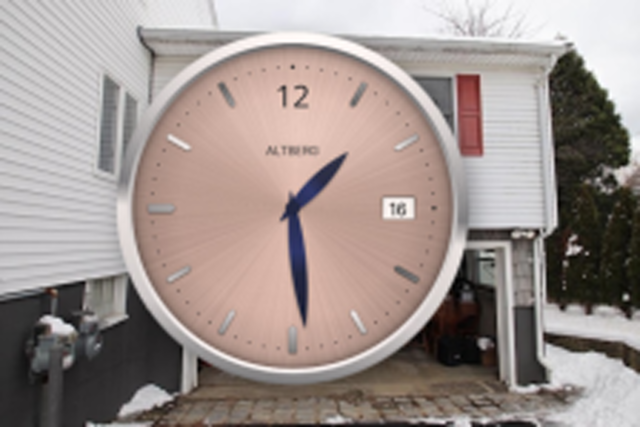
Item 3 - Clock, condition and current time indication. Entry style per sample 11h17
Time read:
1h29
